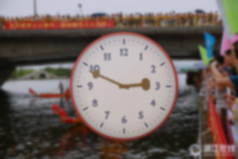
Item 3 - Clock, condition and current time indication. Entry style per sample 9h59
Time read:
2h49
